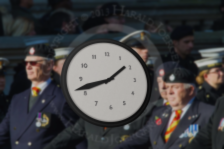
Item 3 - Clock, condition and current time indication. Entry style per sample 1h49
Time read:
1h42
